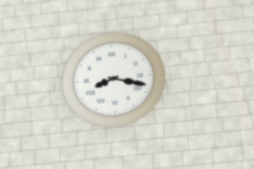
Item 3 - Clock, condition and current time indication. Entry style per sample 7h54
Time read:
8h18
